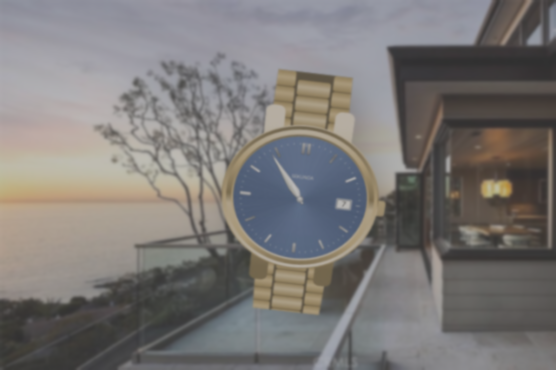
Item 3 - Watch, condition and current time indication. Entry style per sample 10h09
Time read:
10h54
